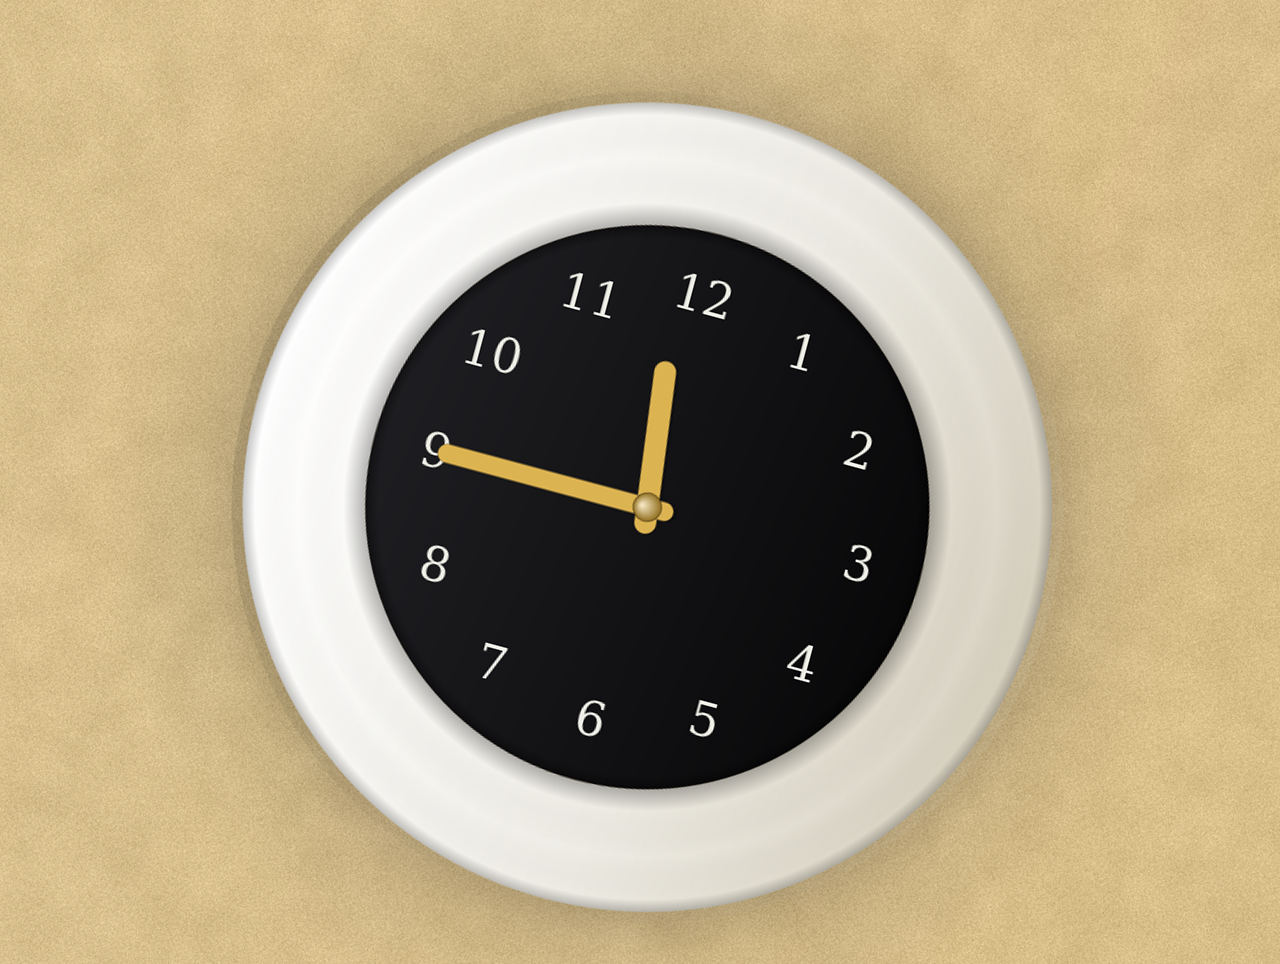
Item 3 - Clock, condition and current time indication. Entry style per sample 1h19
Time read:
11h45
